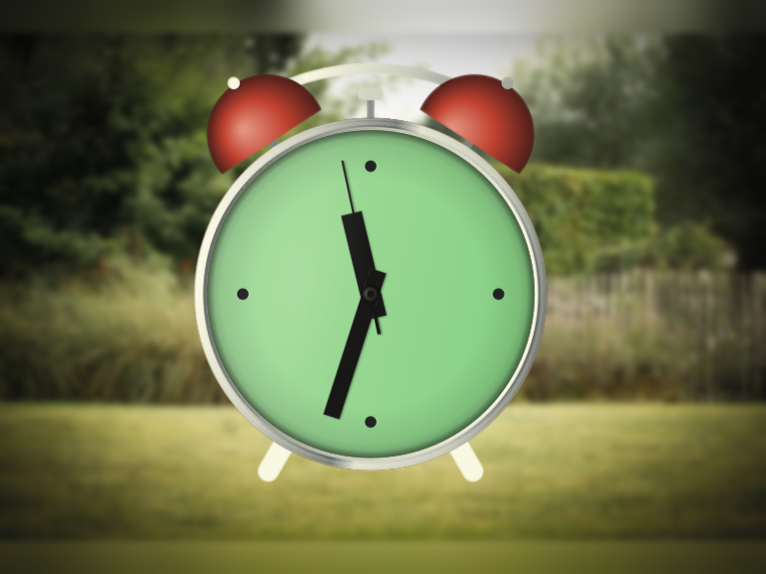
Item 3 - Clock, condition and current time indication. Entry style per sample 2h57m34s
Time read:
11h32m58s
